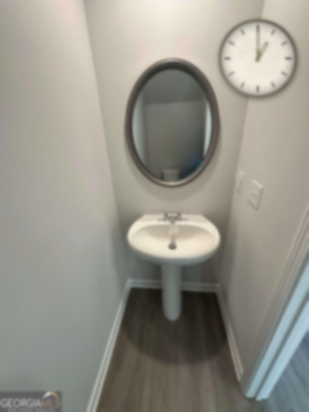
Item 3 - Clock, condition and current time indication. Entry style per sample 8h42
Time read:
1h00
